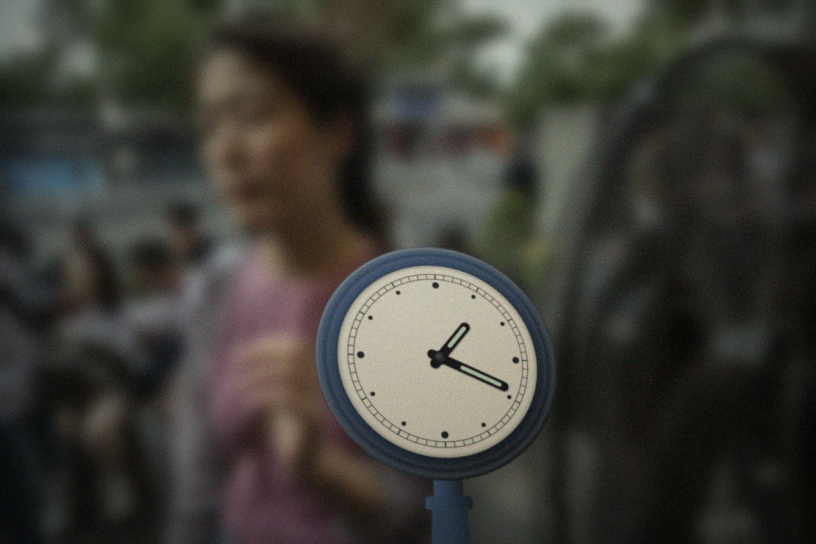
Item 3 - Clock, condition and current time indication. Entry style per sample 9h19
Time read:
1h19
